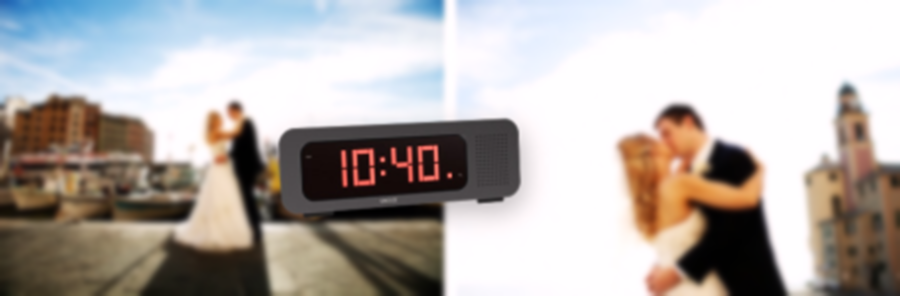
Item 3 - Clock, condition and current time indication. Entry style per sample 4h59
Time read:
10h40
